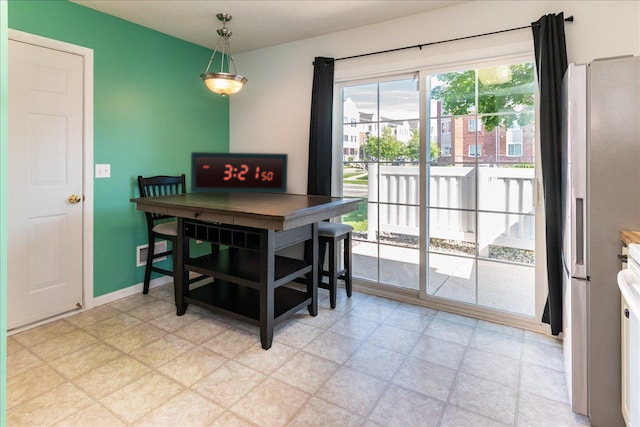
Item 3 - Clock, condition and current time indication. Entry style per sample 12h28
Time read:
3h21
